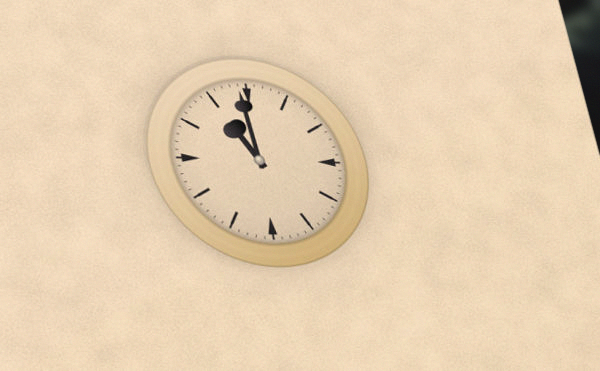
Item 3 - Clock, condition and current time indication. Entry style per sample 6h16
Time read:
10h59
